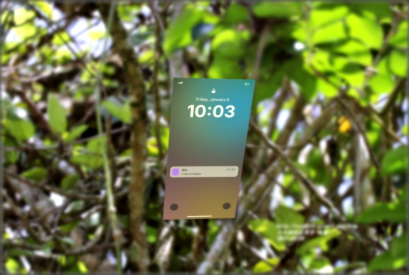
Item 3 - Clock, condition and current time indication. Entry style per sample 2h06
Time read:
10h03
